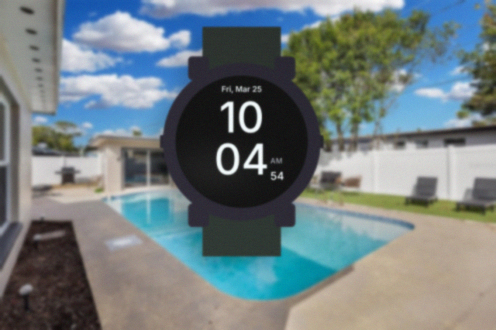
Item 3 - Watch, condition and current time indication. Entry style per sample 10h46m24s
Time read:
10h04m54s
